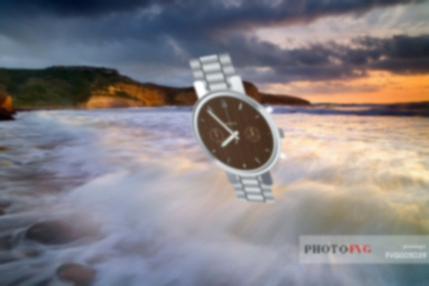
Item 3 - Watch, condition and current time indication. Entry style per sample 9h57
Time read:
7h54
